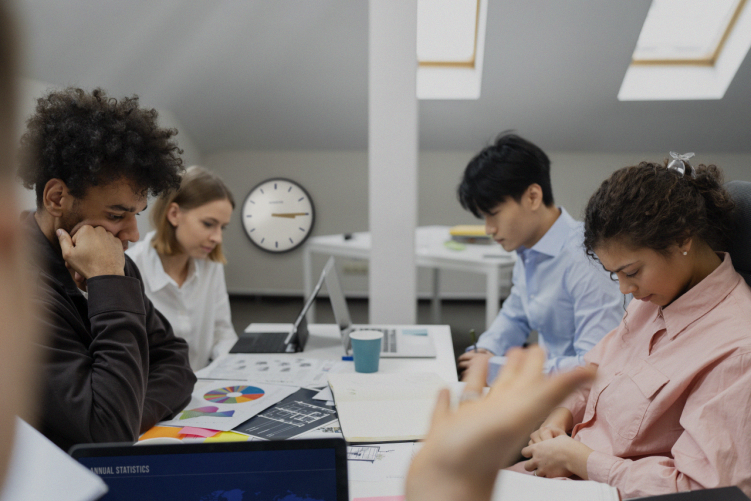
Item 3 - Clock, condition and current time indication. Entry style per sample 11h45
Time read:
3h15
